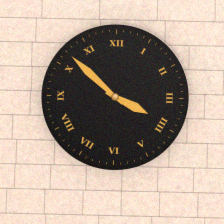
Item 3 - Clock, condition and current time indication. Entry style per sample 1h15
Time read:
3h52
